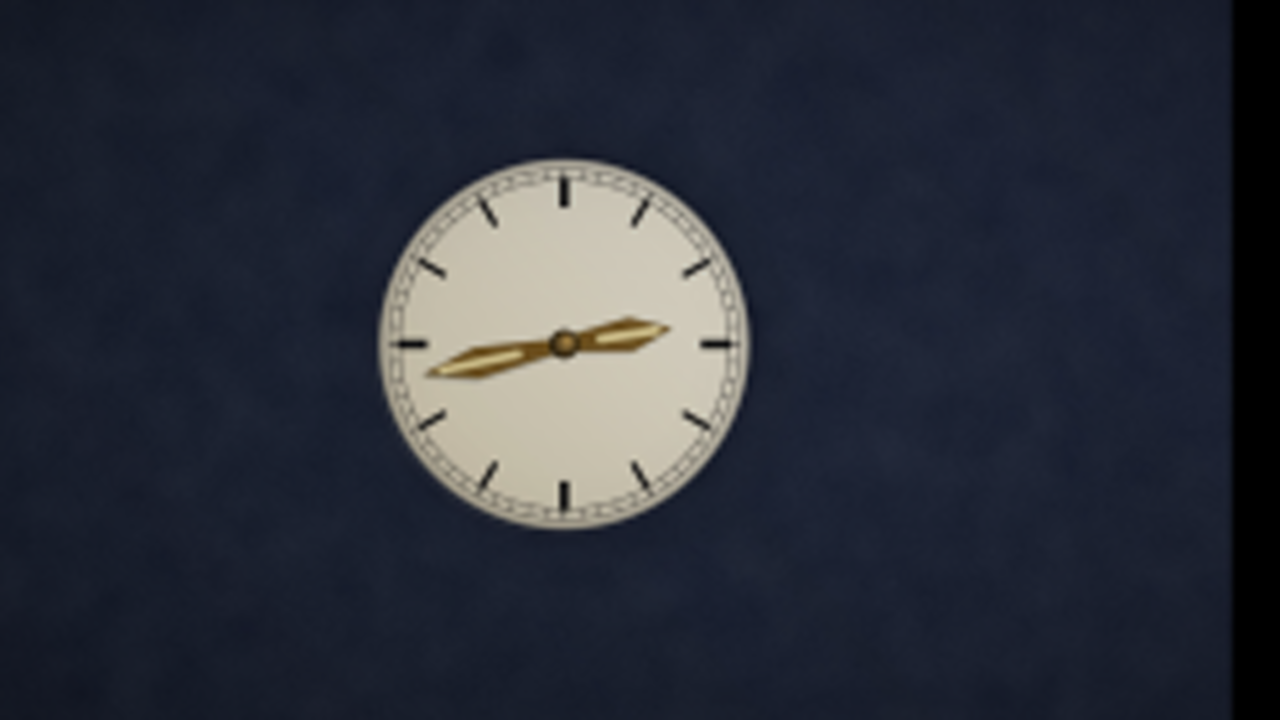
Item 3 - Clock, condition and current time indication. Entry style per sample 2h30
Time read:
2h43
